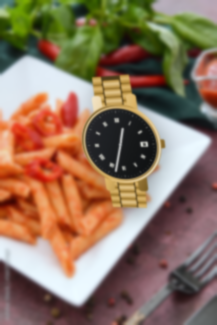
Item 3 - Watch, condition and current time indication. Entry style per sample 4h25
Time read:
12h33
